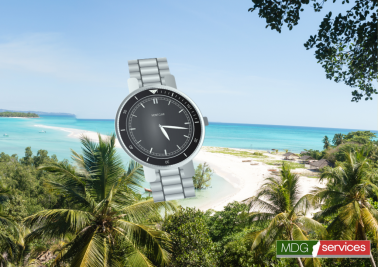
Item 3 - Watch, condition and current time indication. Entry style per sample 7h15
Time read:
5h17
